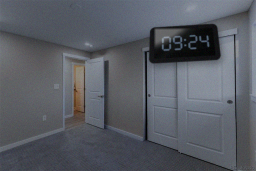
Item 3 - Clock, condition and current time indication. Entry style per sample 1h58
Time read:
9h24
